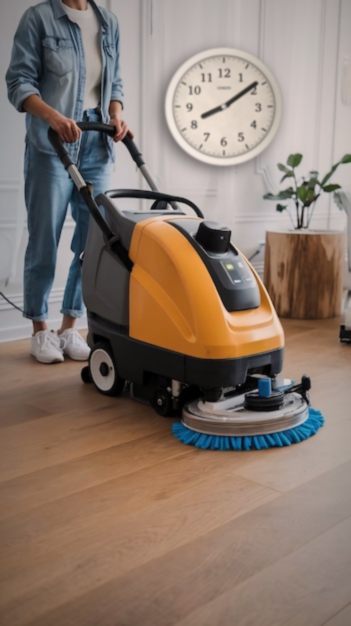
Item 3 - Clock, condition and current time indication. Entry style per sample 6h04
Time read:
8h09
